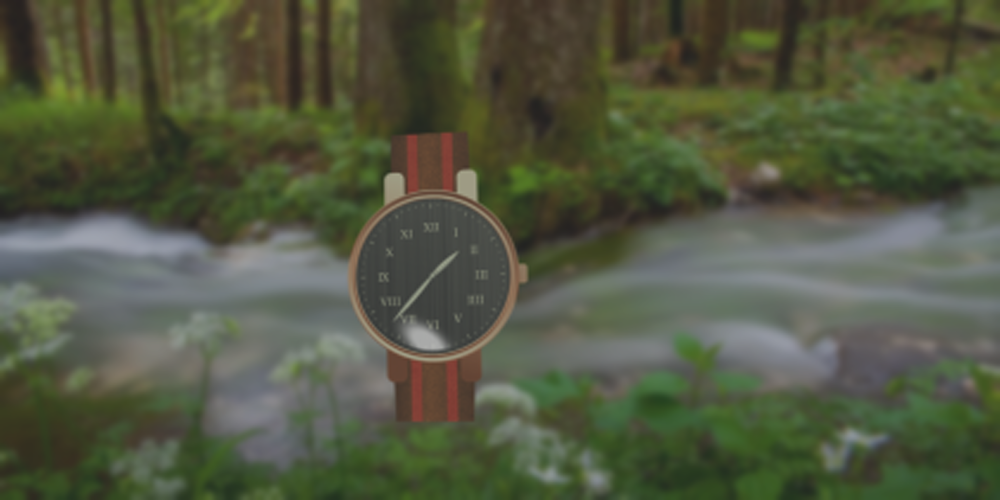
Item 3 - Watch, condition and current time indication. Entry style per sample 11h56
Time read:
1h37
